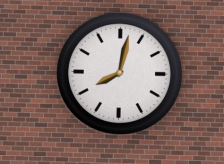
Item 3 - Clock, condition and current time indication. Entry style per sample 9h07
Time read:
8h02
